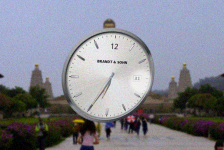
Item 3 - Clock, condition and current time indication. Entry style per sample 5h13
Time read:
6h35
